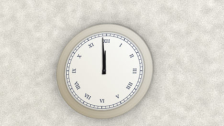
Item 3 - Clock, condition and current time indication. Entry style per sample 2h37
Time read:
11h59
